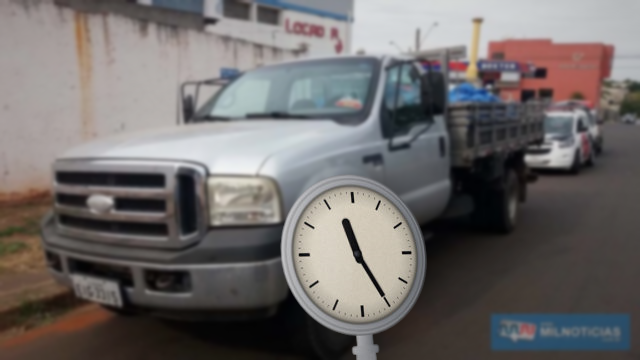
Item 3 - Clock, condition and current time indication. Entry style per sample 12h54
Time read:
11h25
